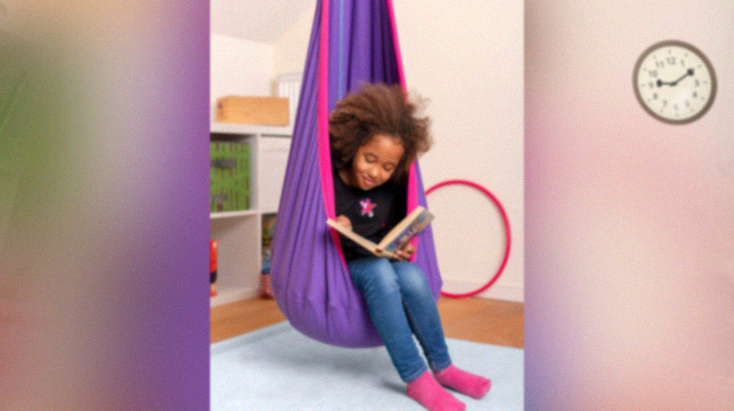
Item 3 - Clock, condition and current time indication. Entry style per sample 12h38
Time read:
9h10
